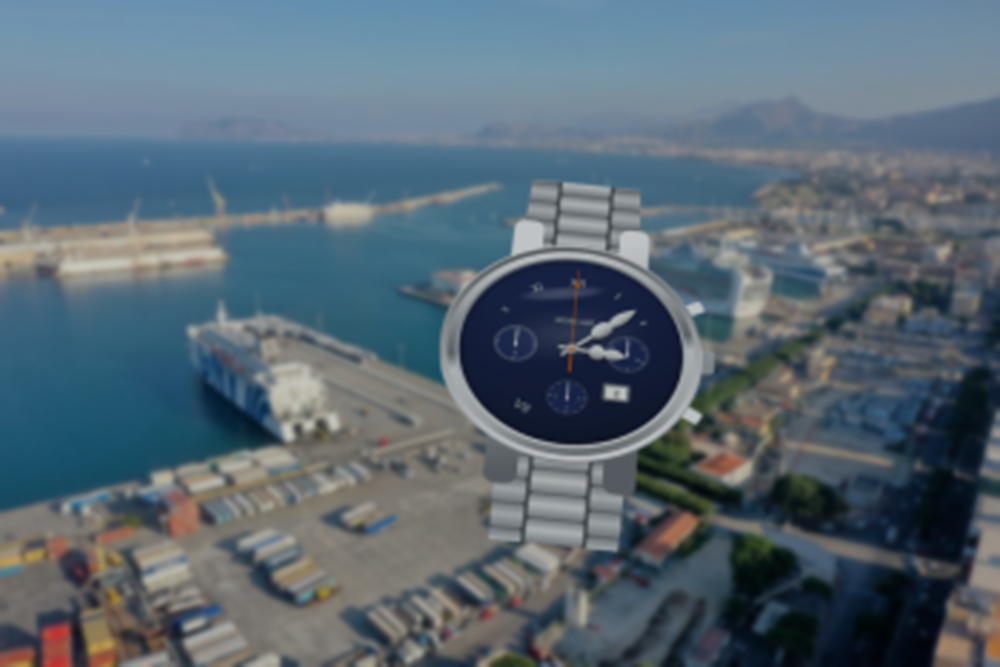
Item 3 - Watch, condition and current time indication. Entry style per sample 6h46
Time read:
3h08
